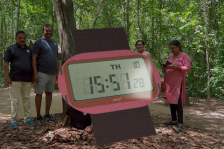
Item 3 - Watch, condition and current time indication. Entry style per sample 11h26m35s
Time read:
15h51m28s
